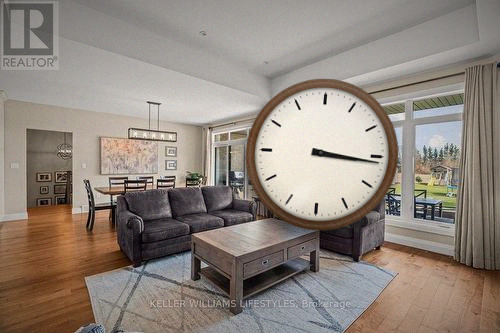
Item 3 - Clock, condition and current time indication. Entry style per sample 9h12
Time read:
3h16
